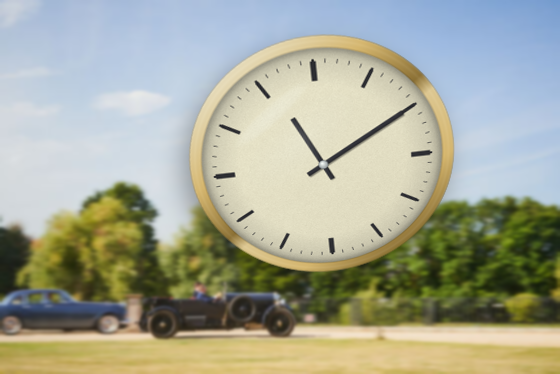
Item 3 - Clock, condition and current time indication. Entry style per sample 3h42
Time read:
11h10
